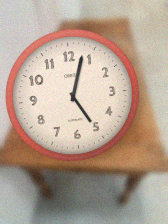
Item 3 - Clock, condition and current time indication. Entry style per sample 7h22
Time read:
5h03
